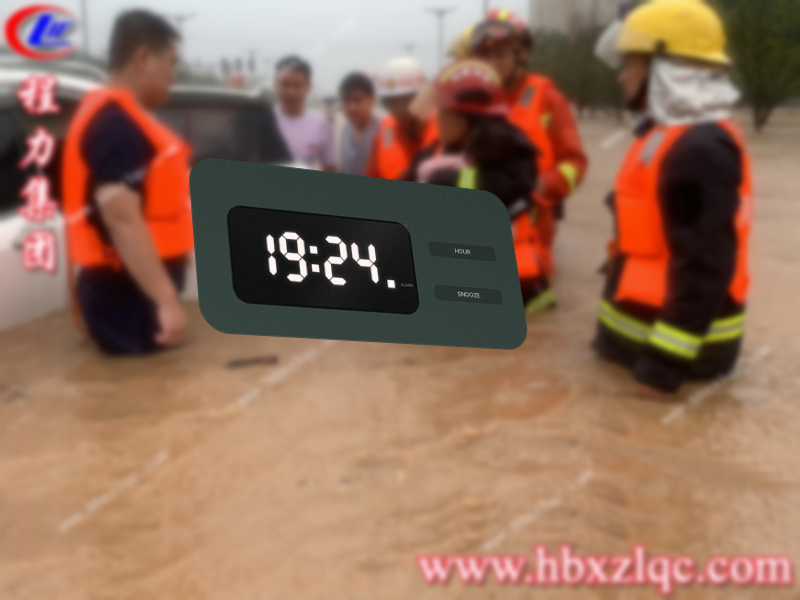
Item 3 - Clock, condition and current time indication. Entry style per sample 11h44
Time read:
19h24
